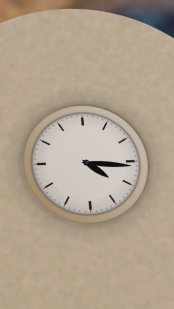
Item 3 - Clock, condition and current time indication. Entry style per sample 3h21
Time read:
4h16
